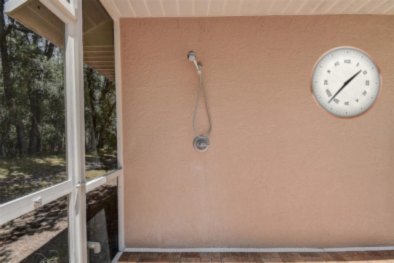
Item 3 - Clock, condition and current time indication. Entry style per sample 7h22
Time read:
1h37
